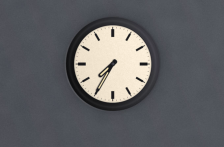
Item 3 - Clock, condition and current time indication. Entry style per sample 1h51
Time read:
7h35
